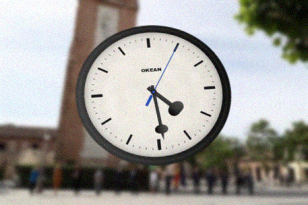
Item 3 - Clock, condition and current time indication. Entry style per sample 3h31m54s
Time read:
4h29m05s
